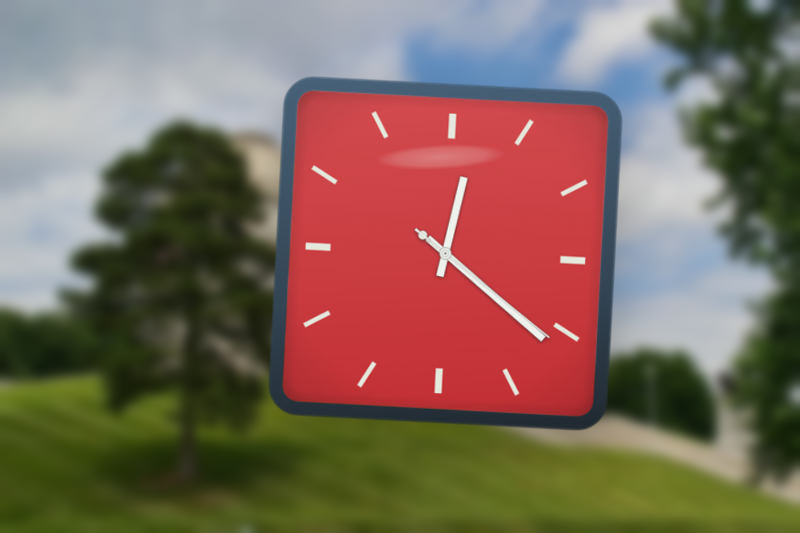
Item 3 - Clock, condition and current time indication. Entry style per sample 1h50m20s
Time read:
12h21m21s
